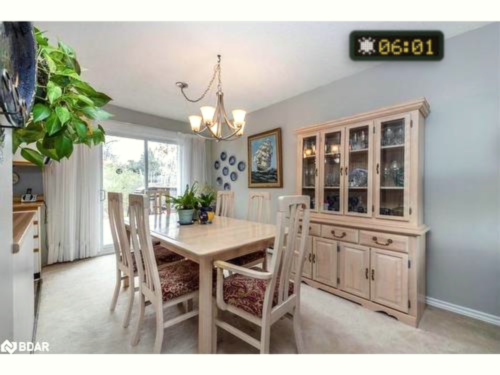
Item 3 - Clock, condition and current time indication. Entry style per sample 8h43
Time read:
6h01
